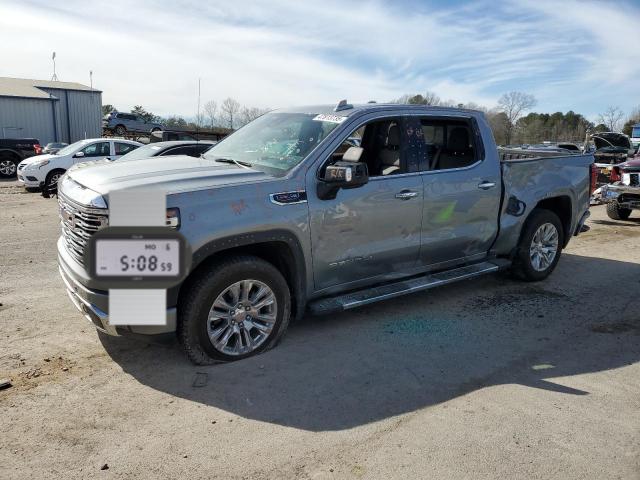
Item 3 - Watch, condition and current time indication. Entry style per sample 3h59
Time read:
5h08
